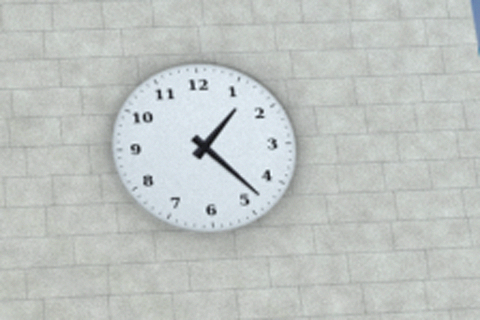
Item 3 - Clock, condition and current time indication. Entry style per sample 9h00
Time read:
1h23
